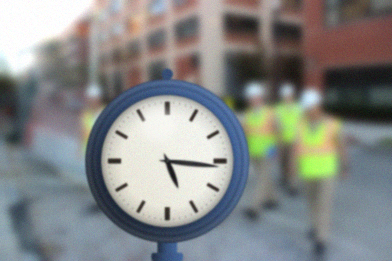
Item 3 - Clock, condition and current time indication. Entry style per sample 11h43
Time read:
5h16
